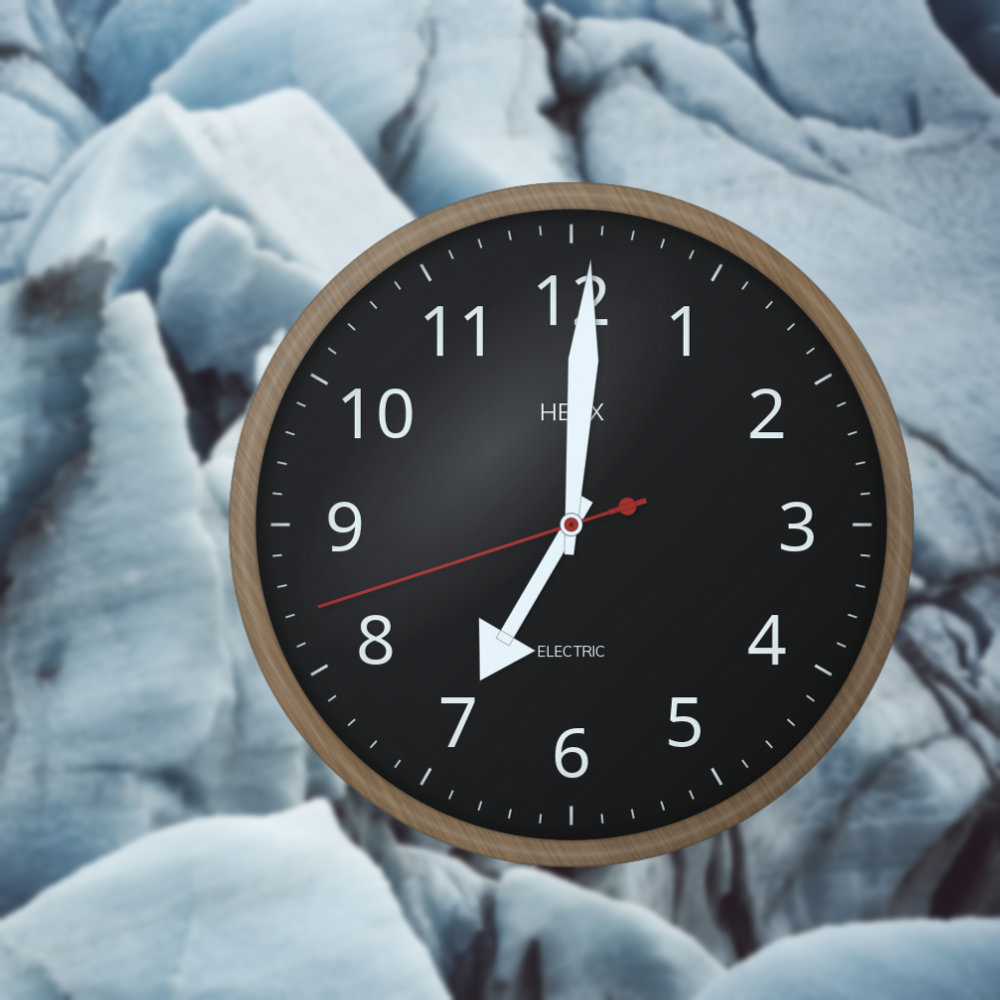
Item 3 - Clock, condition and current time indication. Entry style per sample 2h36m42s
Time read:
7h00m42s
